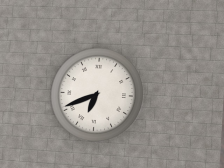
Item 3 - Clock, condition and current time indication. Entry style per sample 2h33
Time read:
6h41
